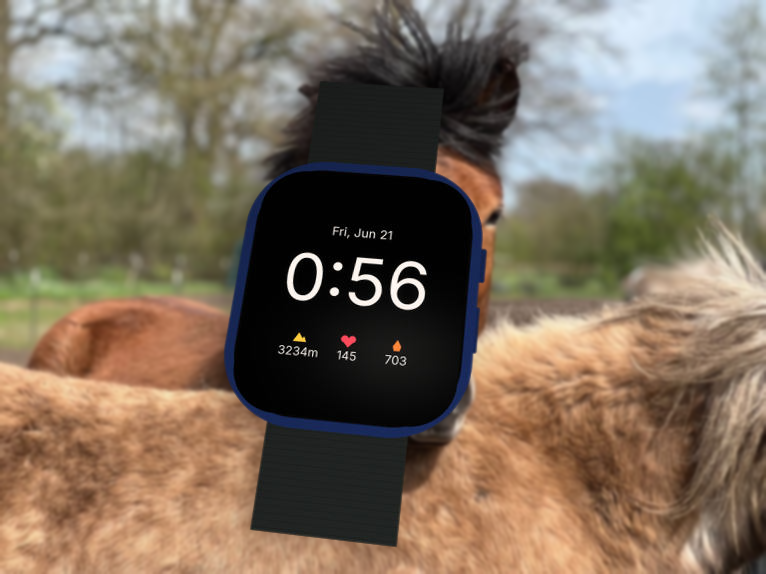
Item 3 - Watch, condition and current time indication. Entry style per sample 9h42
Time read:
0h56
